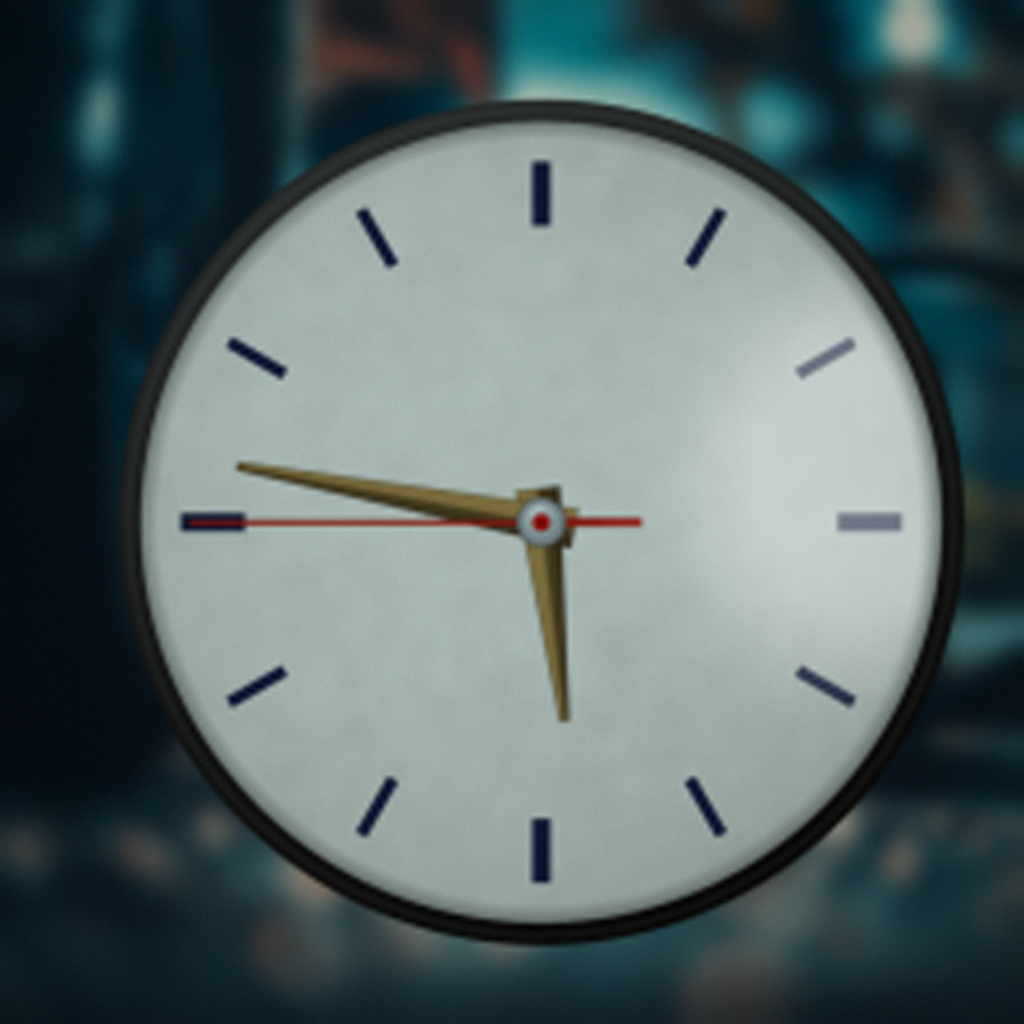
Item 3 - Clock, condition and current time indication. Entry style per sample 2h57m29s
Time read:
5h46m45s
